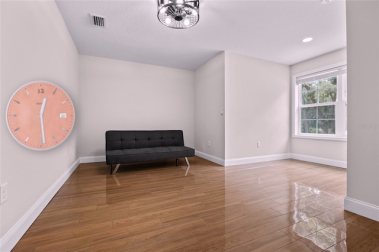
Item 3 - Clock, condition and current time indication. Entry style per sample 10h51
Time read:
12h29
